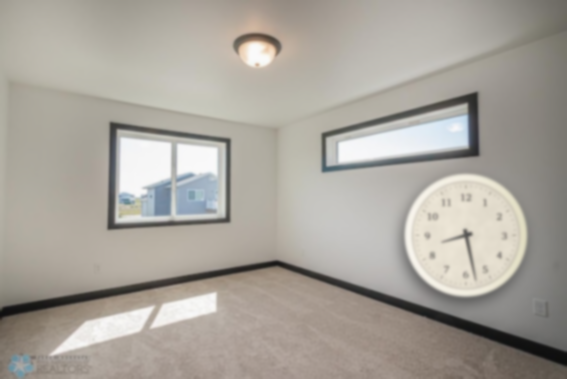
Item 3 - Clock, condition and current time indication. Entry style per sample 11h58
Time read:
8h28
